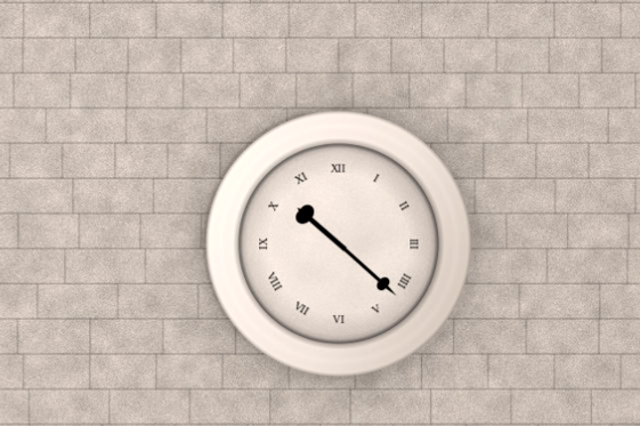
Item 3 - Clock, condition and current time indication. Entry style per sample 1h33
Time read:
10h22
